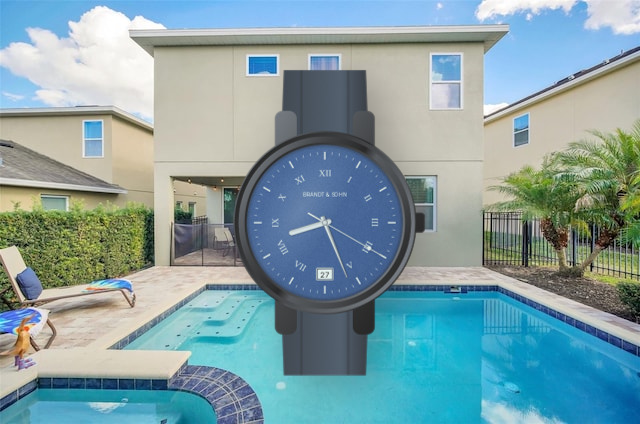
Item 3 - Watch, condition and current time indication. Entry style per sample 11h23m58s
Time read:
8h26m20s
